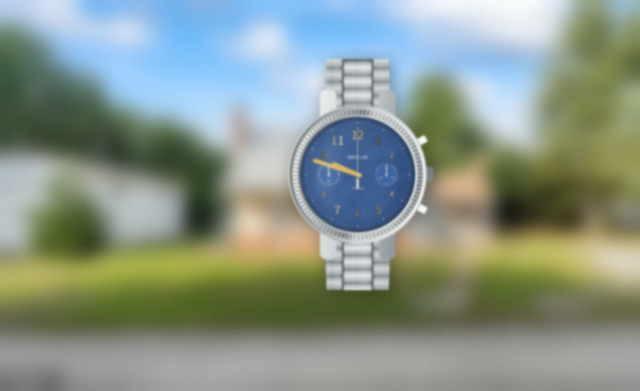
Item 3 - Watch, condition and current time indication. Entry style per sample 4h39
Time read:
9h48
